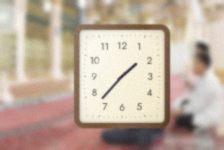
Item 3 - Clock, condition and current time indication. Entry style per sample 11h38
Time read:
1h37
